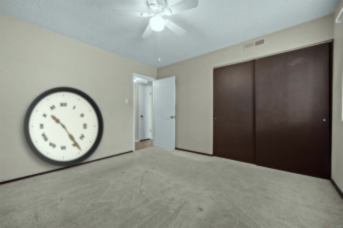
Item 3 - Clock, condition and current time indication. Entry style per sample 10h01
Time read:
10h24
